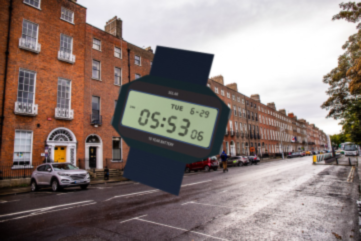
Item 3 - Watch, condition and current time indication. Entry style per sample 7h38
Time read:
5h53
